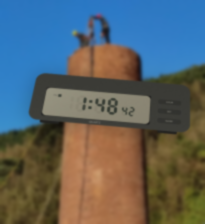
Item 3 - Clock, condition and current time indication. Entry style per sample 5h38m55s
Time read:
1h48m42s
